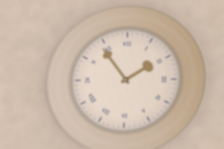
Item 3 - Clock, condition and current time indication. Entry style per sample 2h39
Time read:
1h54
